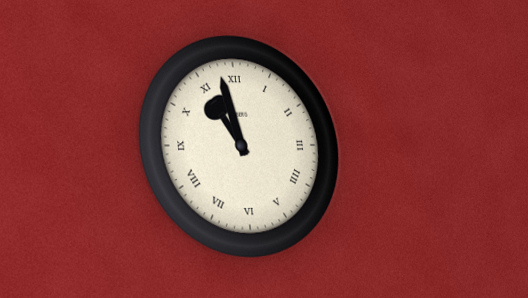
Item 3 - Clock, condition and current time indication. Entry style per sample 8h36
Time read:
10h58
